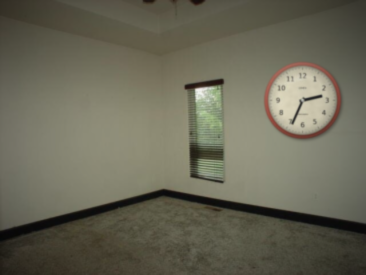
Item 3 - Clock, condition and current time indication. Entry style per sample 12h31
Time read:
2h34
